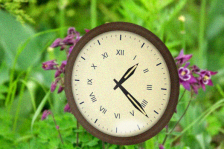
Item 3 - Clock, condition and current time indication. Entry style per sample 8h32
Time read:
1h22
